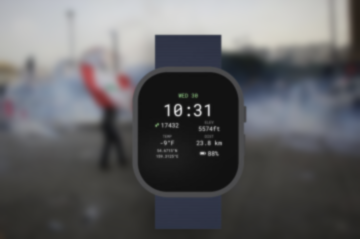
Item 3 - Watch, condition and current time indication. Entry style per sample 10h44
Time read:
10h31
